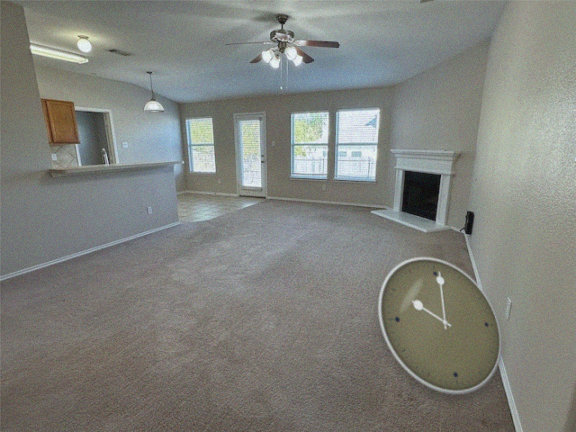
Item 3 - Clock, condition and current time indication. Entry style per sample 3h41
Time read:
10h01
